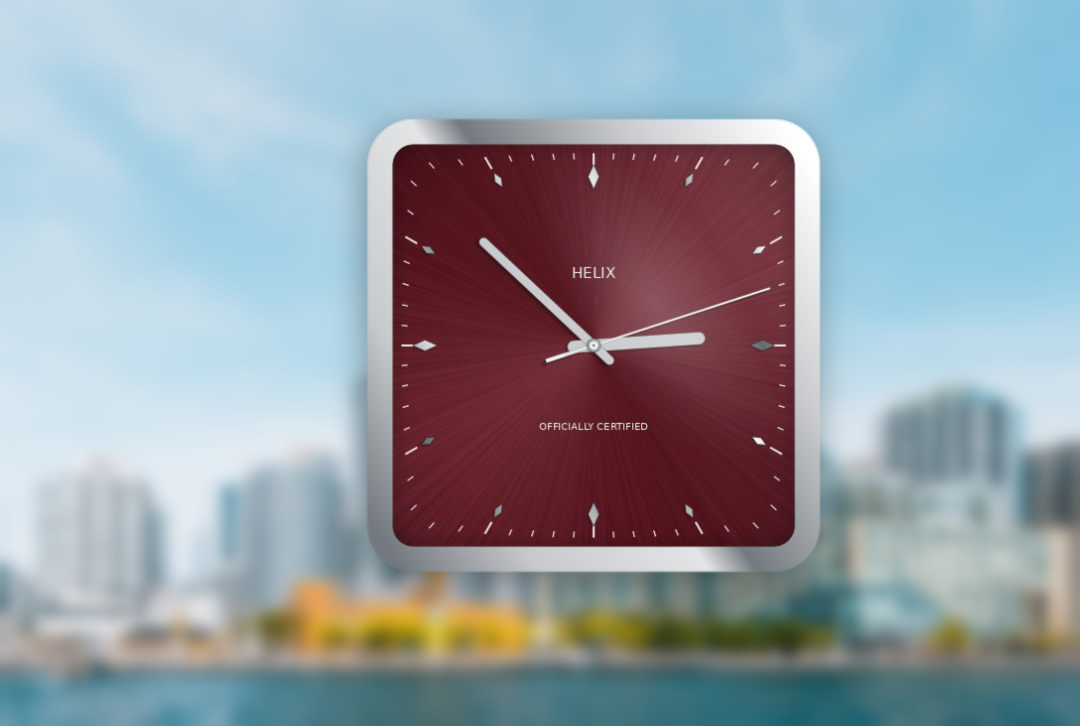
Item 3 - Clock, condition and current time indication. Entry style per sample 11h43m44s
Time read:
2h52m12s
